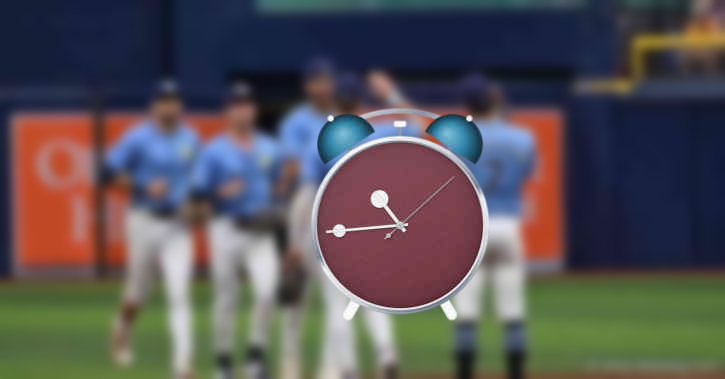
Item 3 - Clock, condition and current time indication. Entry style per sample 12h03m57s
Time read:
10h44m08s
